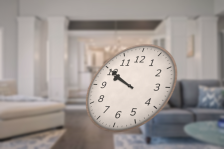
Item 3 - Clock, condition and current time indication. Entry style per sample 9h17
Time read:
9h50
